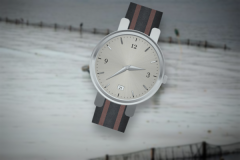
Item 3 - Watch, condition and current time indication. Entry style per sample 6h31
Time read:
2h37
